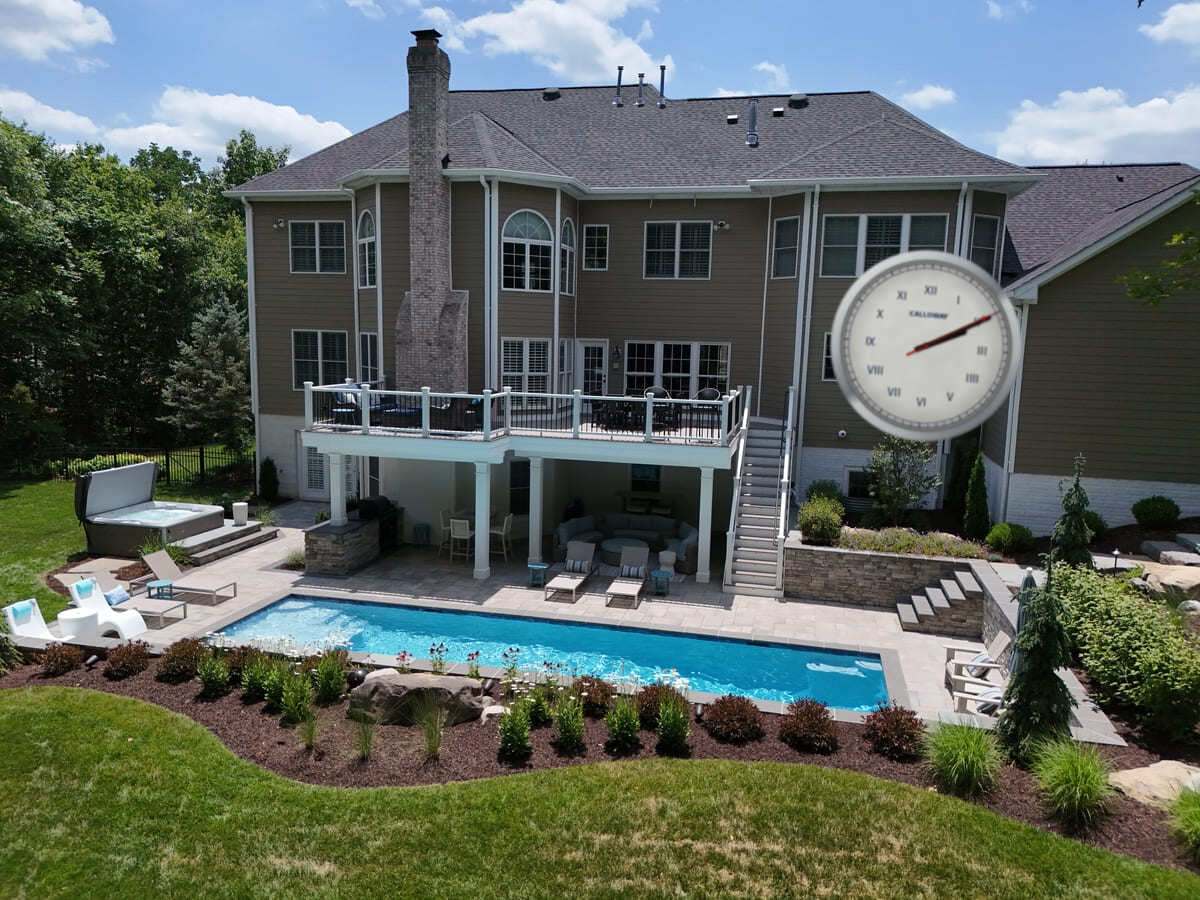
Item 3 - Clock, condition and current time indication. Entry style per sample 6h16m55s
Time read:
2h10m10s
